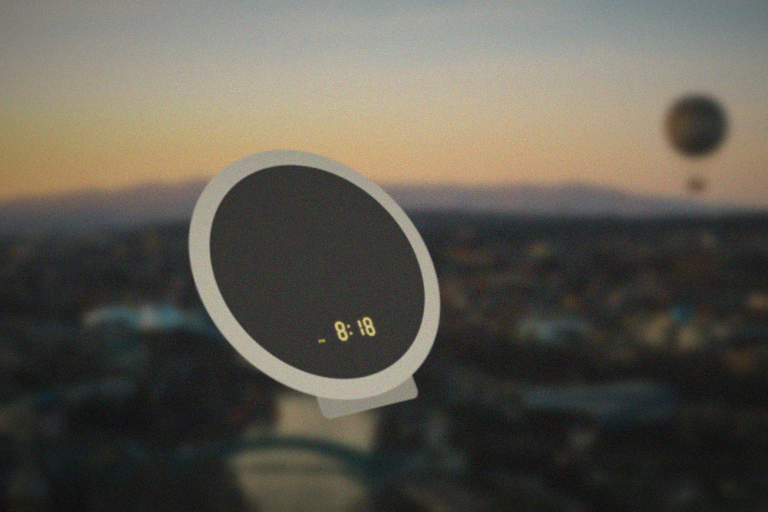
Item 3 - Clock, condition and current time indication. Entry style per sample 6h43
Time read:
8h18
